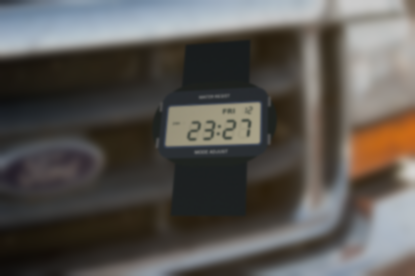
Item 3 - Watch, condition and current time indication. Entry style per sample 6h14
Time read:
23h27
